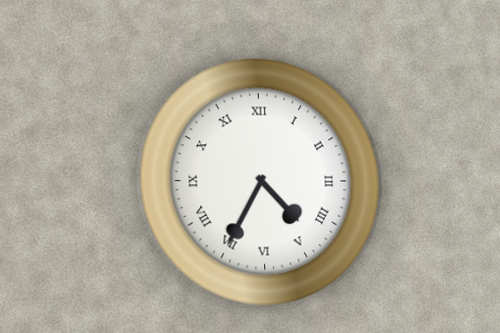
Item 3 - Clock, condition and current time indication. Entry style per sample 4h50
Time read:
4h35
